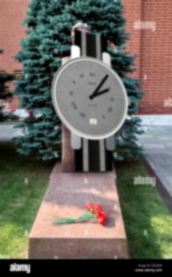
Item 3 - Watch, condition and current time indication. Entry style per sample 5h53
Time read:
2h06
